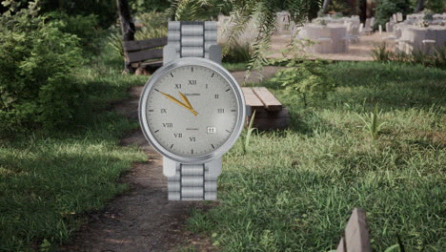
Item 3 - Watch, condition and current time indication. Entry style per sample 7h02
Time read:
10h50
